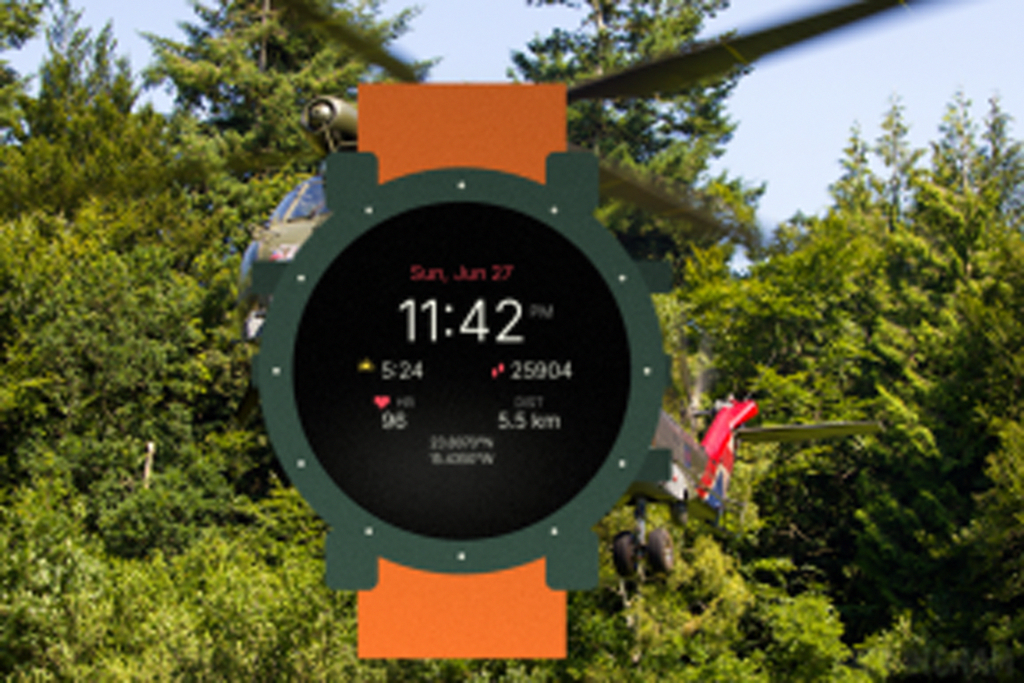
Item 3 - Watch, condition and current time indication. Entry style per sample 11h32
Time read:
11h42
